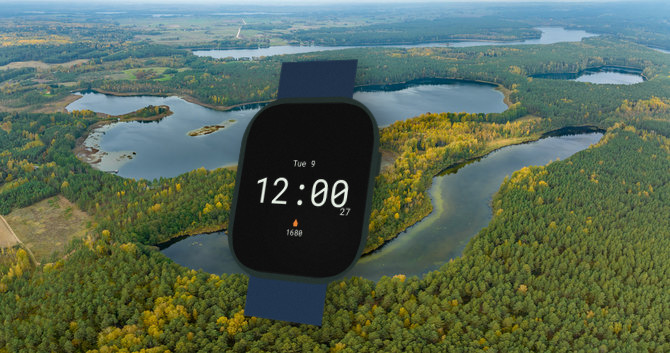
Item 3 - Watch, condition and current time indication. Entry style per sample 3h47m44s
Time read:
12h00m27s
